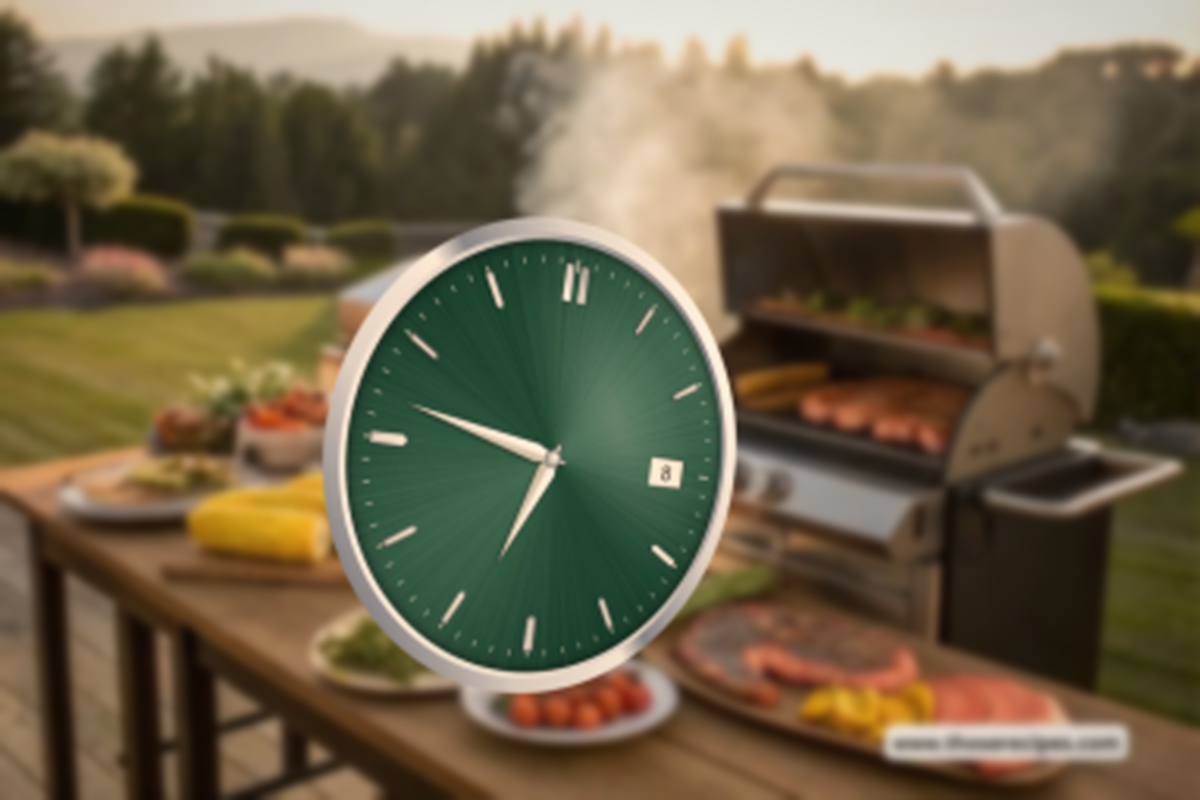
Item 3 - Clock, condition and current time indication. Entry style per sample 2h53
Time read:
6h47
